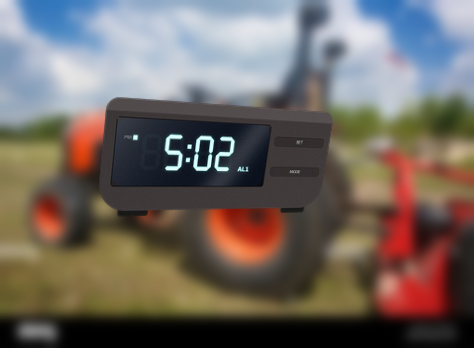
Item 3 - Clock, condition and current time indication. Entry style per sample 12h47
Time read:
5h02
